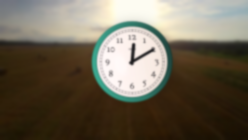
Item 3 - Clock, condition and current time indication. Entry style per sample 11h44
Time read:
12h10
